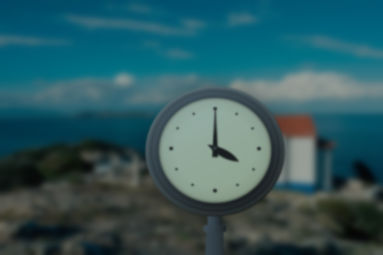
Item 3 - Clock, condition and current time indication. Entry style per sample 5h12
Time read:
4h00
